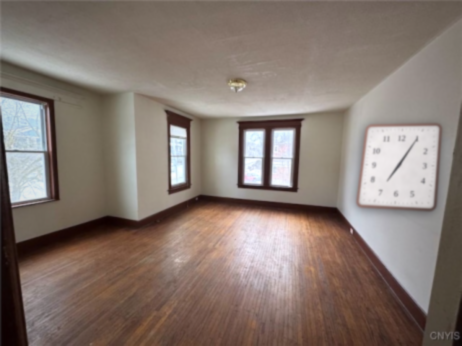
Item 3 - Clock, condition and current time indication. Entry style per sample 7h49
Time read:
7h05
